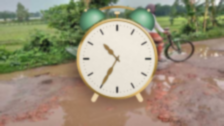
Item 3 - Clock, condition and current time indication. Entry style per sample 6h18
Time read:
10h35
